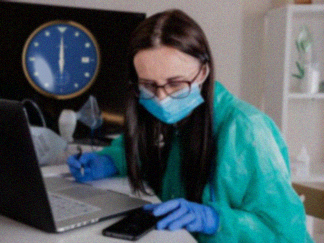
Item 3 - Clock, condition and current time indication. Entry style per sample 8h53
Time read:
6h00
